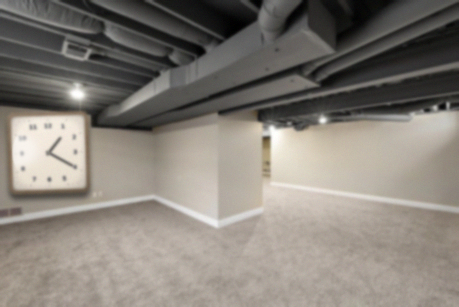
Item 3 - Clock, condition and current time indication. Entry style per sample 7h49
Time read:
1h20
